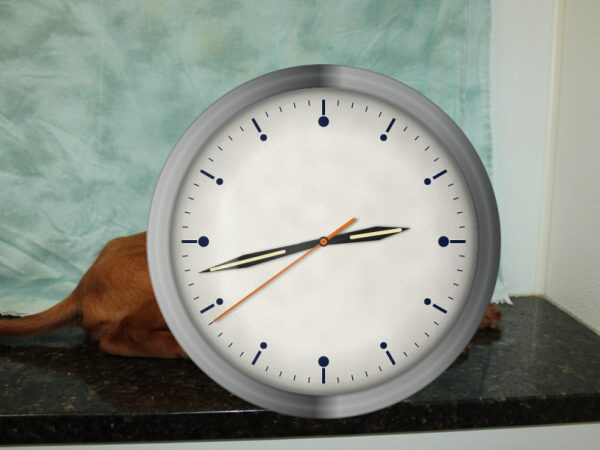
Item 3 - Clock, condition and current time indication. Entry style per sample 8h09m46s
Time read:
2h42m39s
